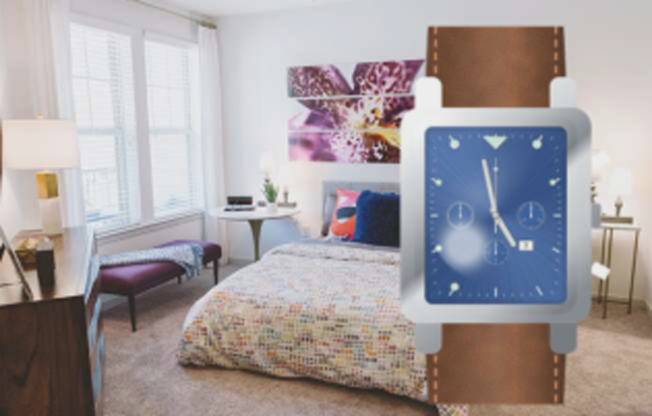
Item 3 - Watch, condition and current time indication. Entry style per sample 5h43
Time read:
4h58
